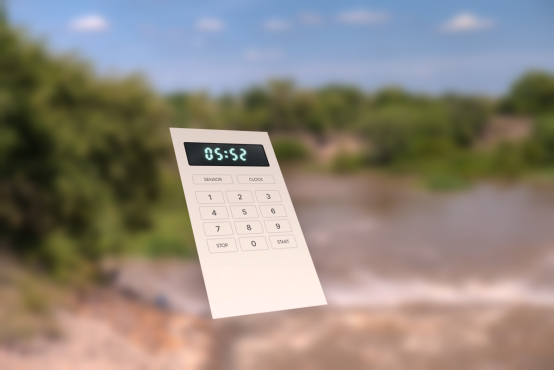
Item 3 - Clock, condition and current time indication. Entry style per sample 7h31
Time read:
5h52
